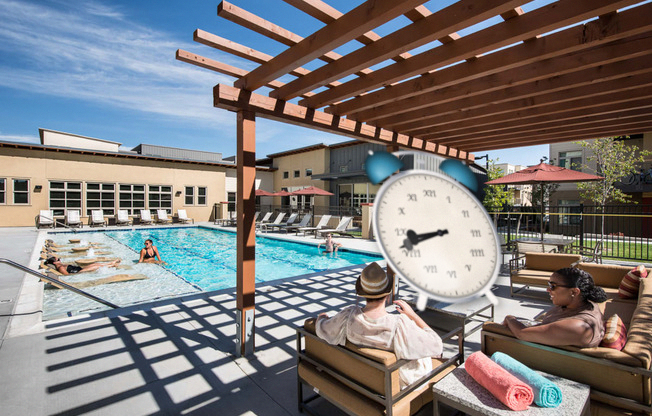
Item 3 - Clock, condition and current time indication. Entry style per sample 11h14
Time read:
8h42
